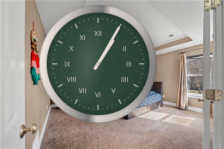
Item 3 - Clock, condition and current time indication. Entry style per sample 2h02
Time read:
1h05
